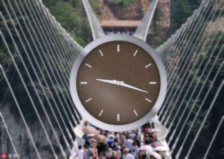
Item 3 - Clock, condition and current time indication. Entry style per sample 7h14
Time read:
9h18
